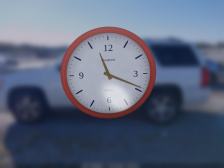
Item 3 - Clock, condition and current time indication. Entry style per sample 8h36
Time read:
11h19
